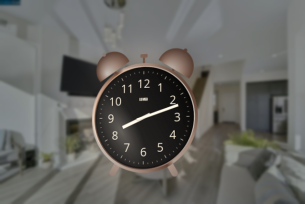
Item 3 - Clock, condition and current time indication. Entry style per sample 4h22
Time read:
8h12
